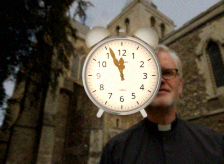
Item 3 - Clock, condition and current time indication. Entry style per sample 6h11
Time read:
11h56
